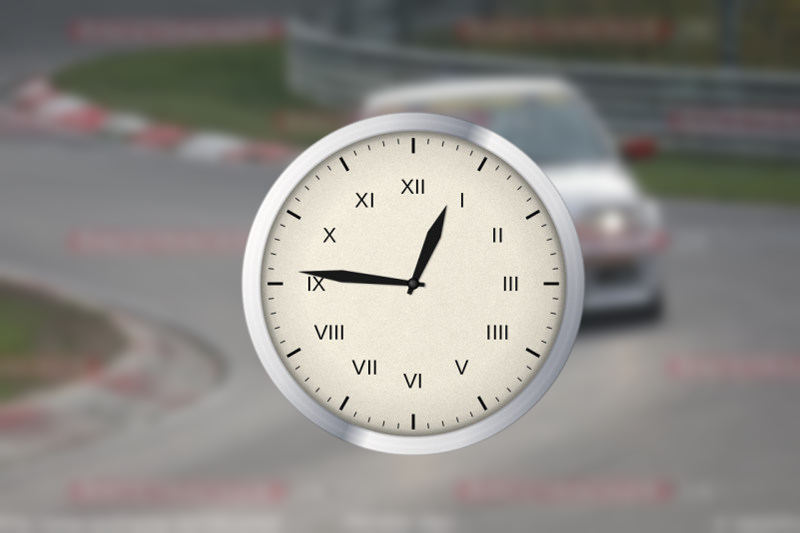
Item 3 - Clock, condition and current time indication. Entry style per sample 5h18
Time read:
12h46
